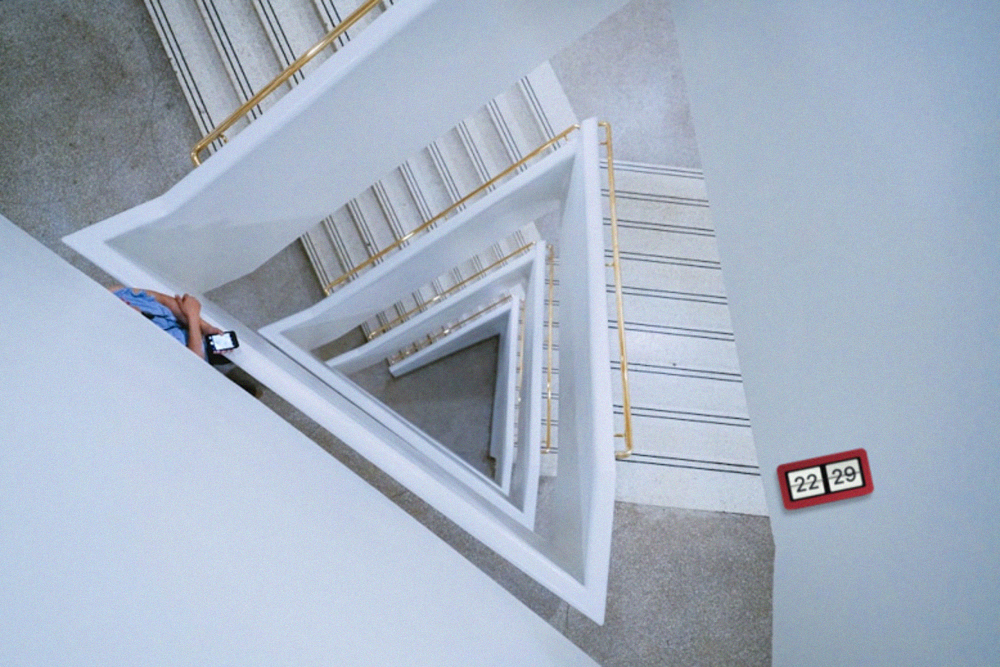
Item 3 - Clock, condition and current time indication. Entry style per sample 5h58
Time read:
22h29
